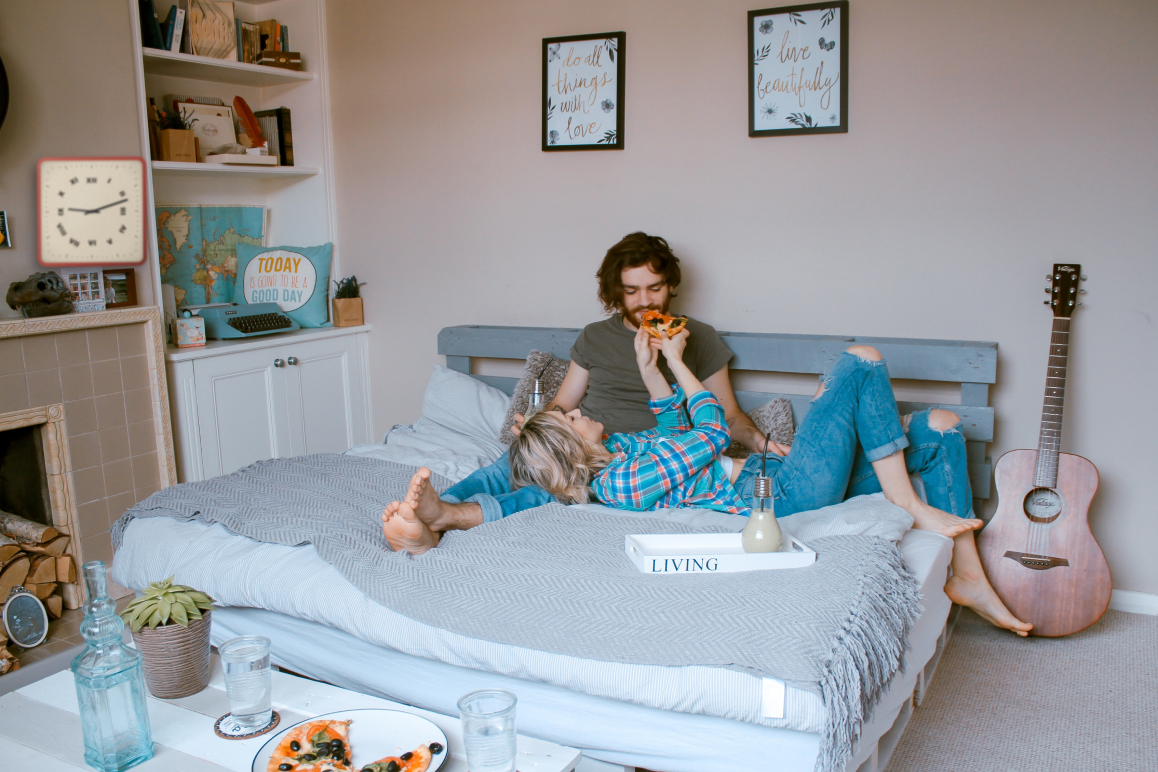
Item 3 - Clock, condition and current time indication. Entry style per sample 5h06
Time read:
9h12
